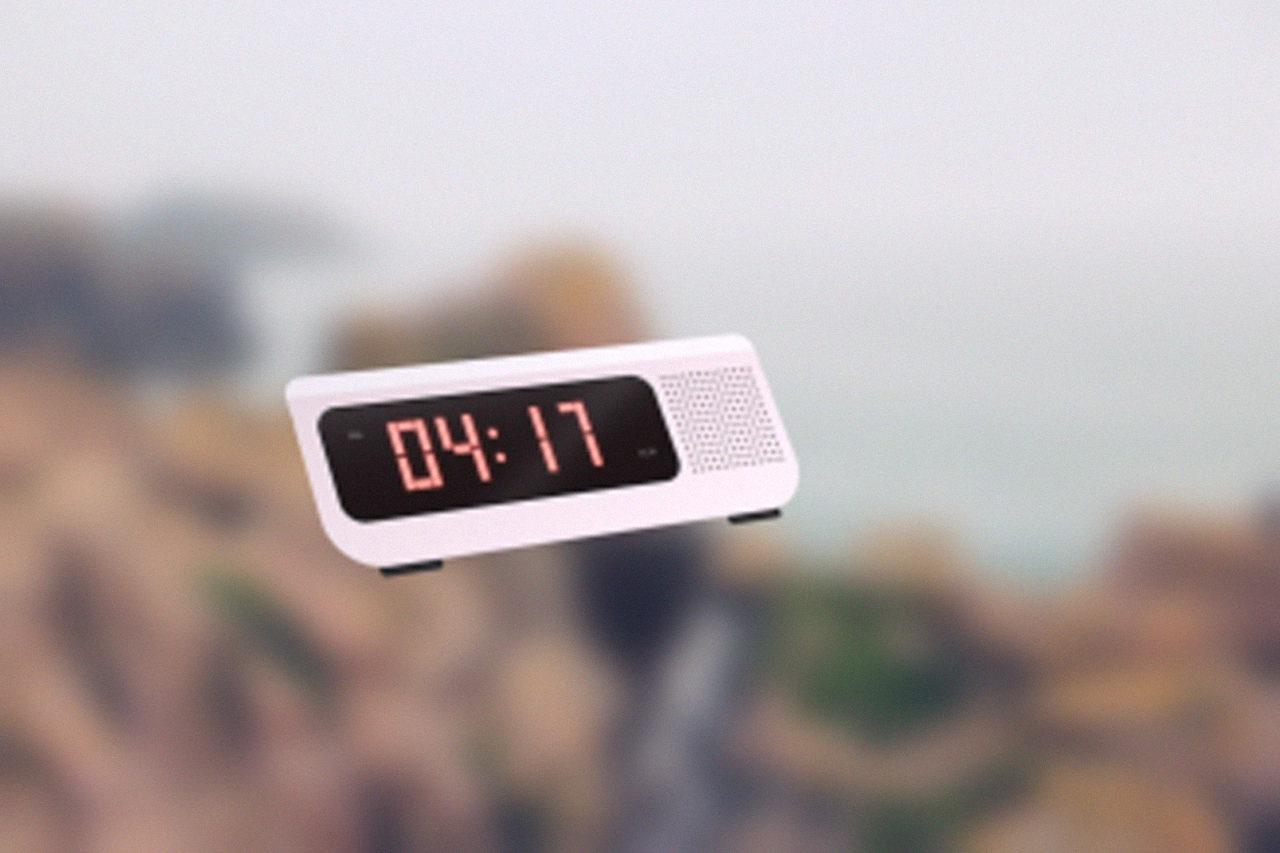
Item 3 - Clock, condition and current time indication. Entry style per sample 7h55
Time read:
4h17
